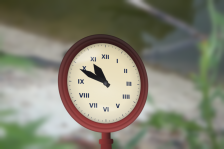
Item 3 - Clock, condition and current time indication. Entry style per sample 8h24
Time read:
10h49
